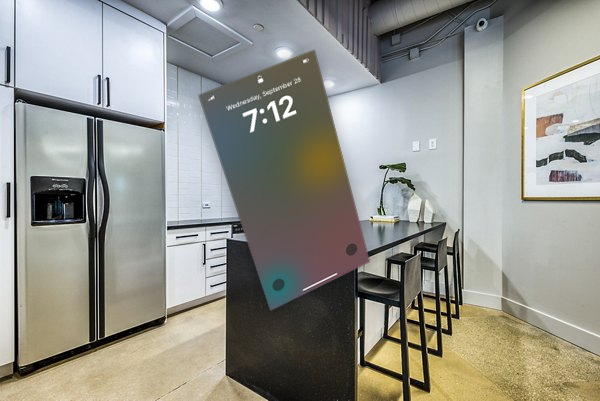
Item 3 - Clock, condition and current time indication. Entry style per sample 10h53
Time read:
7h12
